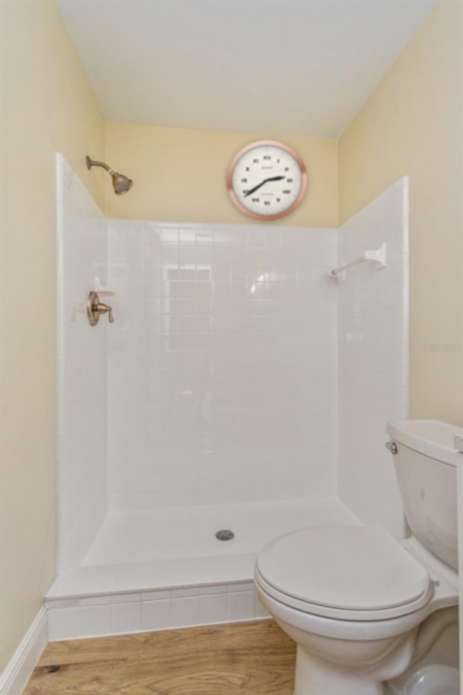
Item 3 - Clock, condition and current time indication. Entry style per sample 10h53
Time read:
2h39
